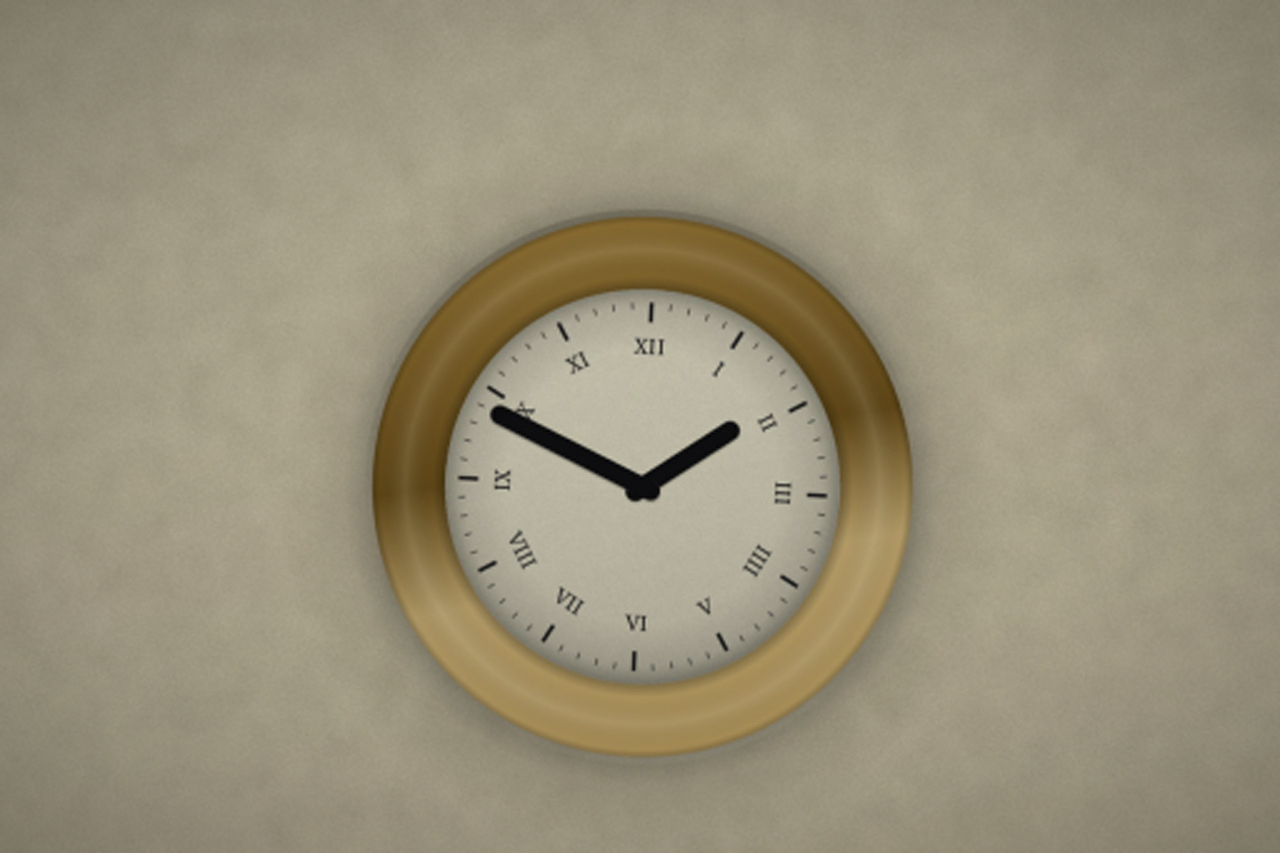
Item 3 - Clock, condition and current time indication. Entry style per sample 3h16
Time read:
1h49
